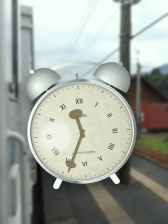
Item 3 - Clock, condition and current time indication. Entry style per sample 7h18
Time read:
11h34
